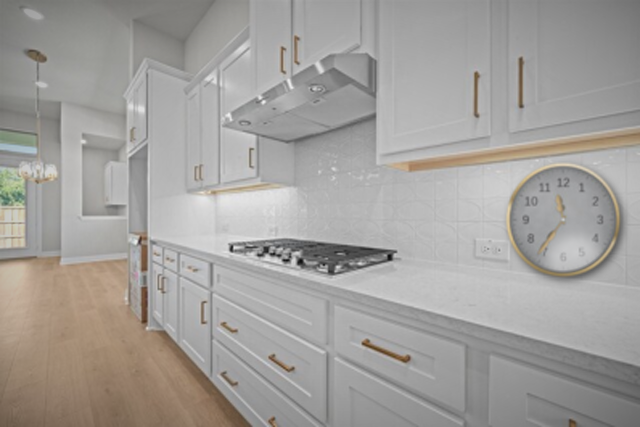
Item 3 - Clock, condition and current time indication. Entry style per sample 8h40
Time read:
11h36
